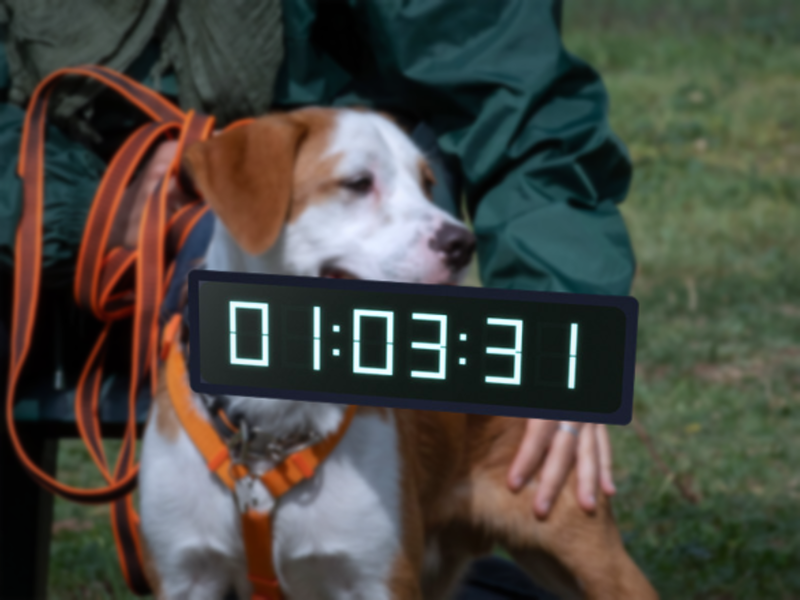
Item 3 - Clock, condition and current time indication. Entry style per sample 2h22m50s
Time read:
1h03m31s
